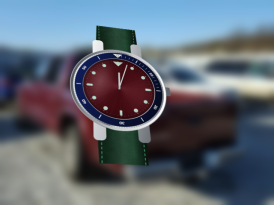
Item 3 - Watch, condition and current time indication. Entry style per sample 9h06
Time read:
12h03
